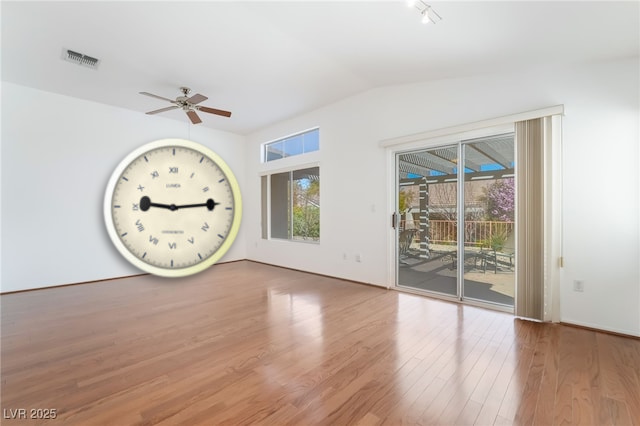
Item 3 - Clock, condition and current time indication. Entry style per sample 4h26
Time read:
9h14
